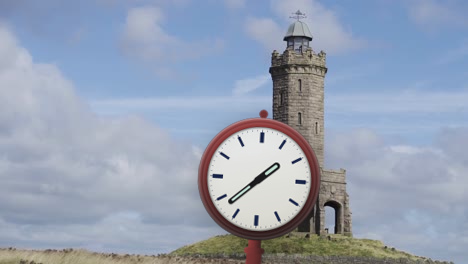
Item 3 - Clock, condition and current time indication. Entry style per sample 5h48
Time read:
1h38
